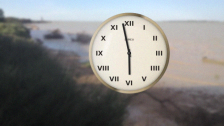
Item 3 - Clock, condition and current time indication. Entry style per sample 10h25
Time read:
5h58
